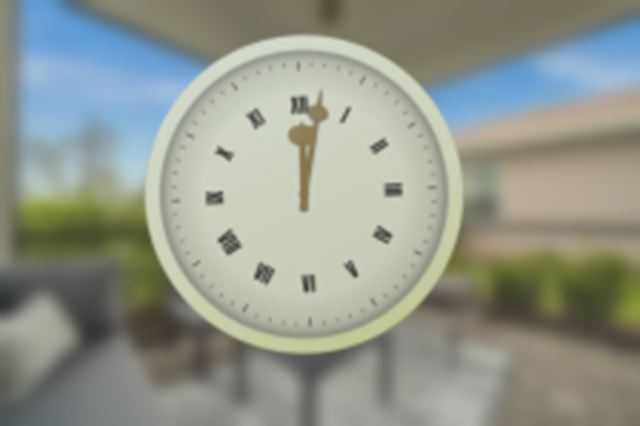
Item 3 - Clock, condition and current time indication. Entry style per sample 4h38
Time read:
12h02
